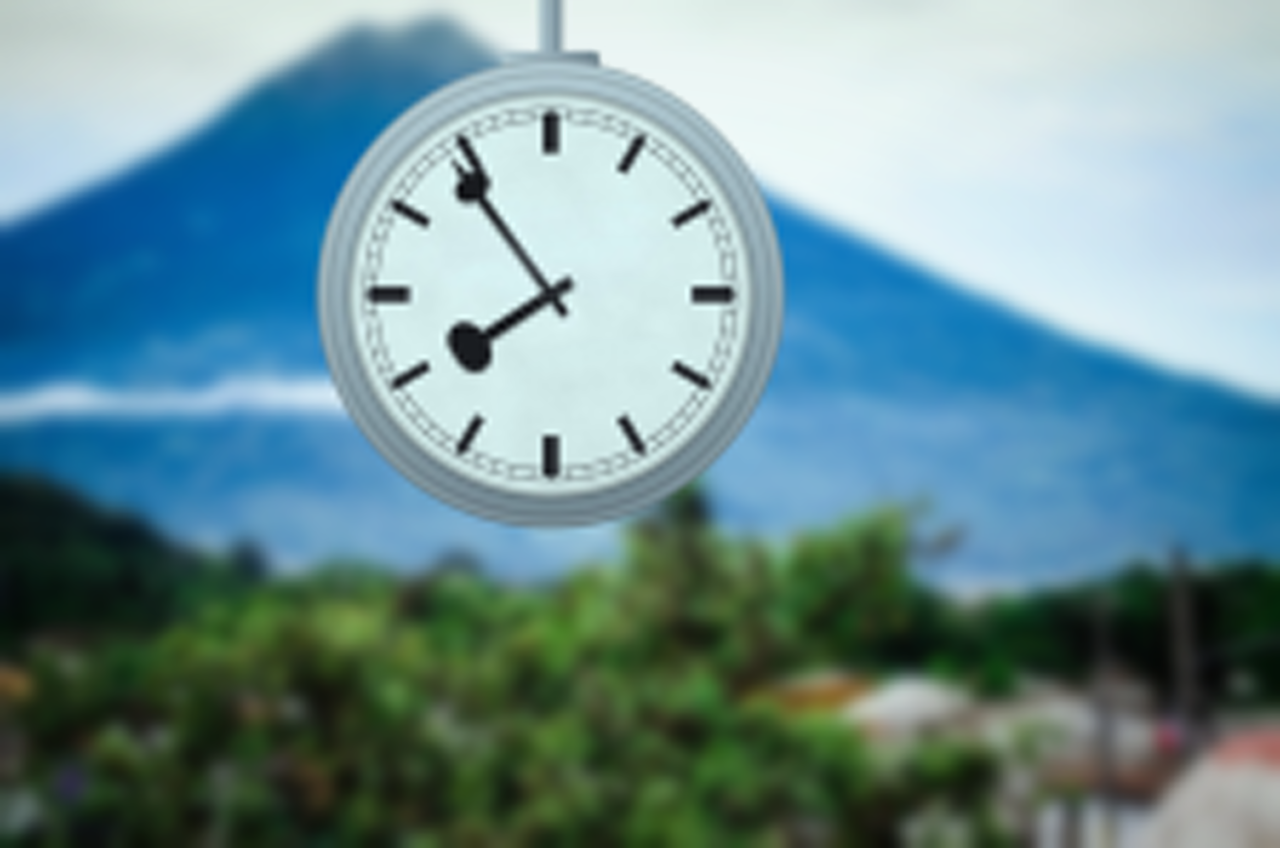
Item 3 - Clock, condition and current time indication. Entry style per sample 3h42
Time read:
7h54
